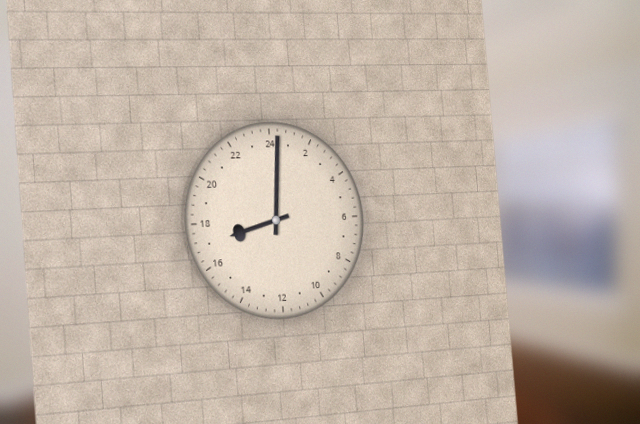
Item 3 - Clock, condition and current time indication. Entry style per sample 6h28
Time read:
17h01
